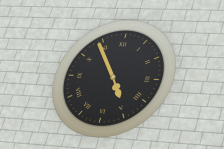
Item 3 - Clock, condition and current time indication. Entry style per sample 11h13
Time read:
4h54
